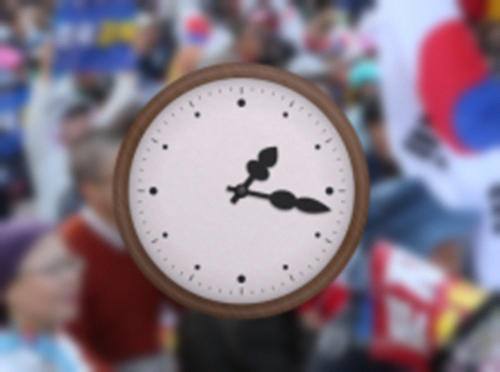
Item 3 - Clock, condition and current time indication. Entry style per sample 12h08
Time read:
1h17
